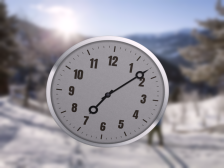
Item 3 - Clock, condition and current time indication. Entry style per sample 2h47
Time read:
7h08
